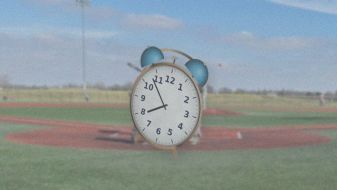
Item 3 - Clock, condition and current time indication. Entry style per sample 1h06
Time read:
7h53
